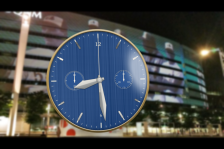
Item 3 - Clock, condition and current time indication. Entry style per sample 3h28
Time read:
8h29
